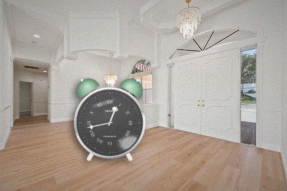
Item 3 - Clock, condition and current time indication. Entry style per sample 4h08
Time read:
12h43
